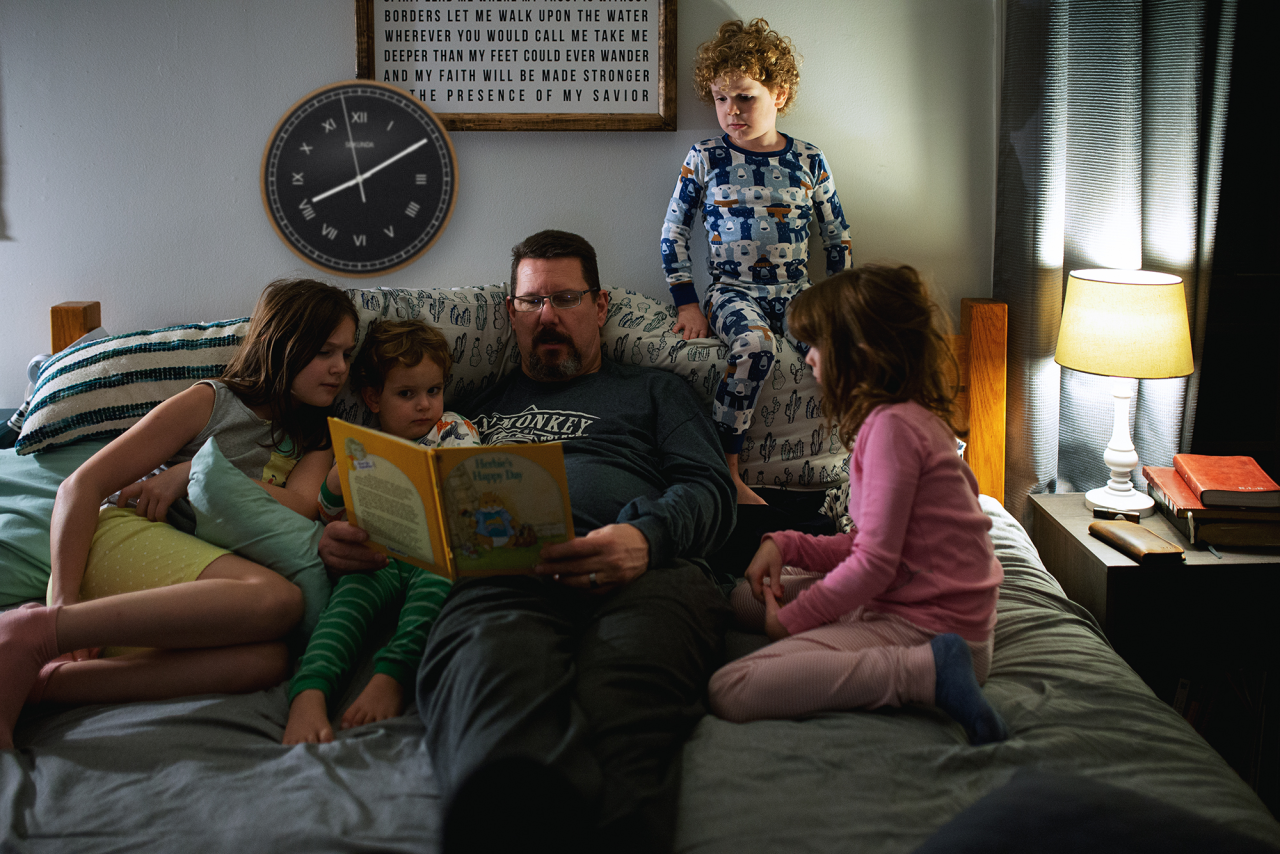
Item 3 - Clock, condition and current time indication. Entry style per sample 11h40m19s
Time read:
8h09m58s
